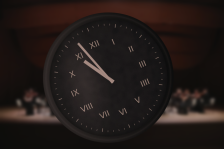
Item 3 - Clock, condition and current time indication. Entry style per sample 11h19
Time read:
10h57
